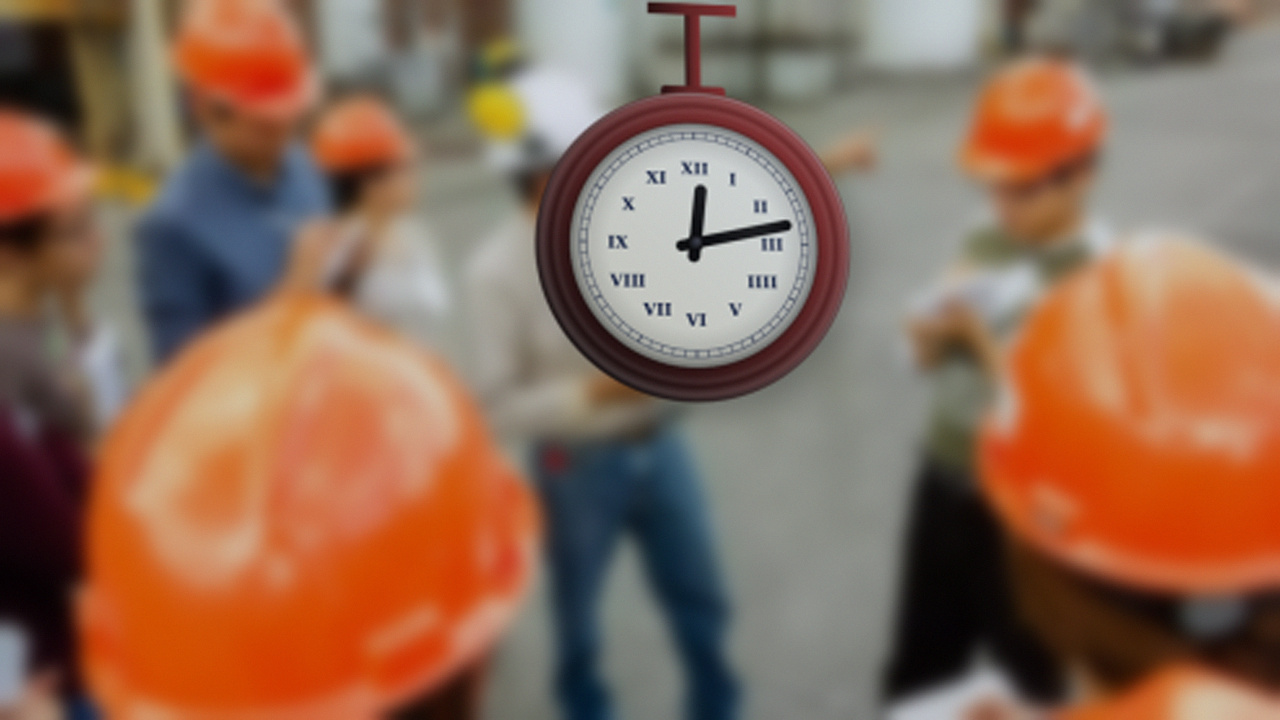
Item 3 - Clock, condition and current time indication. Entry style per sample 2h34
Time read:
12h13
